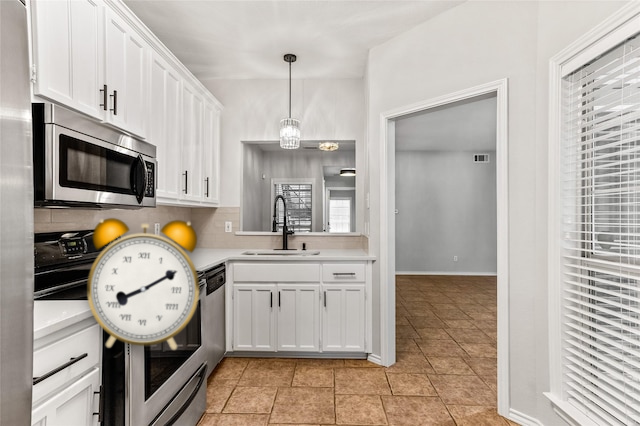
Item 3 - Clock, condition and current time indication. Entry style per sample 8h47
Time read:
8h10
